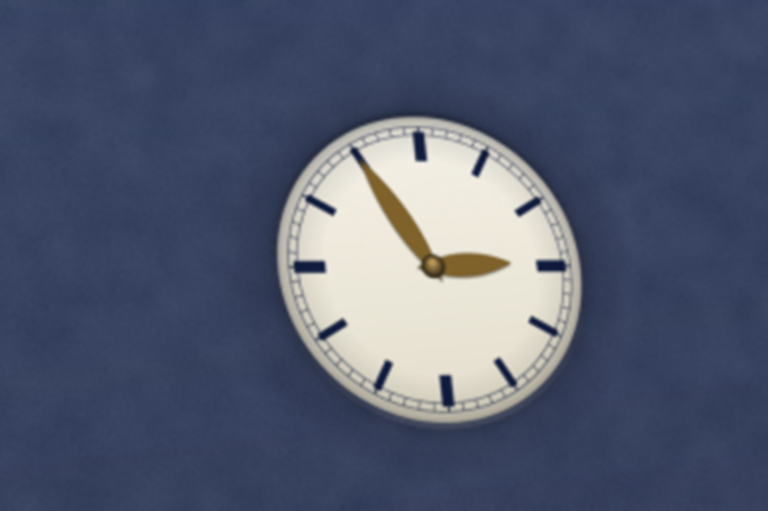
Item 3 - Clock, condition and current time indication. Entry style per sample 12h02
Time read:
2h55
